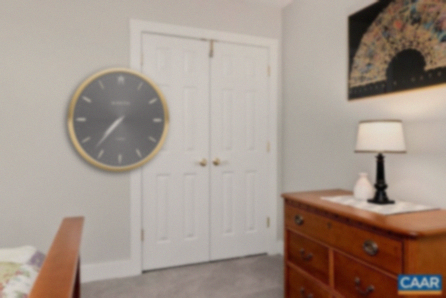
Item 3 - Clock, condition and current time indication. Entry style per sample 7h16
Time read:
7h37
